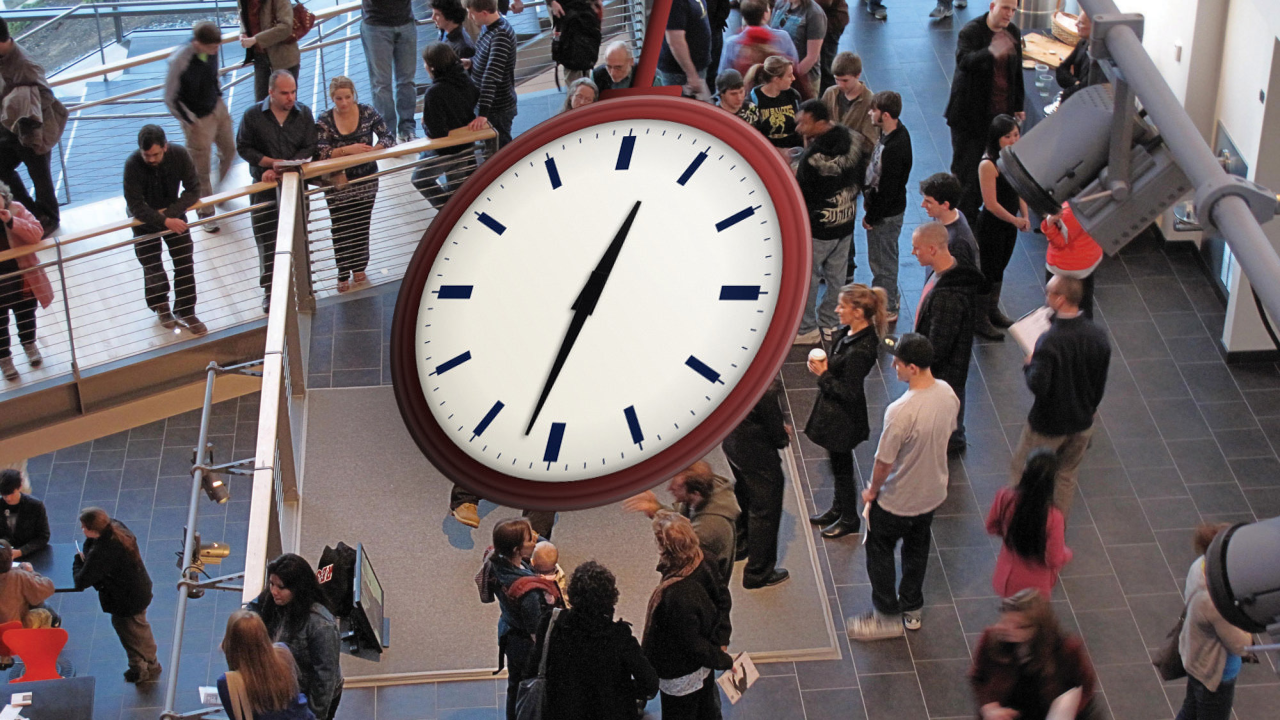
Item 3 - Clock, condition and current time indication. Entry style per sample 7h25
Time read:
12h32
